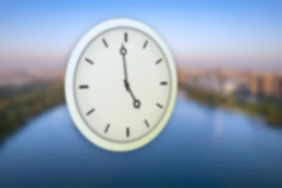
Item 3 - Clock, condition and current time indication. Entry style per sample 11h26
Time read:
4h59
